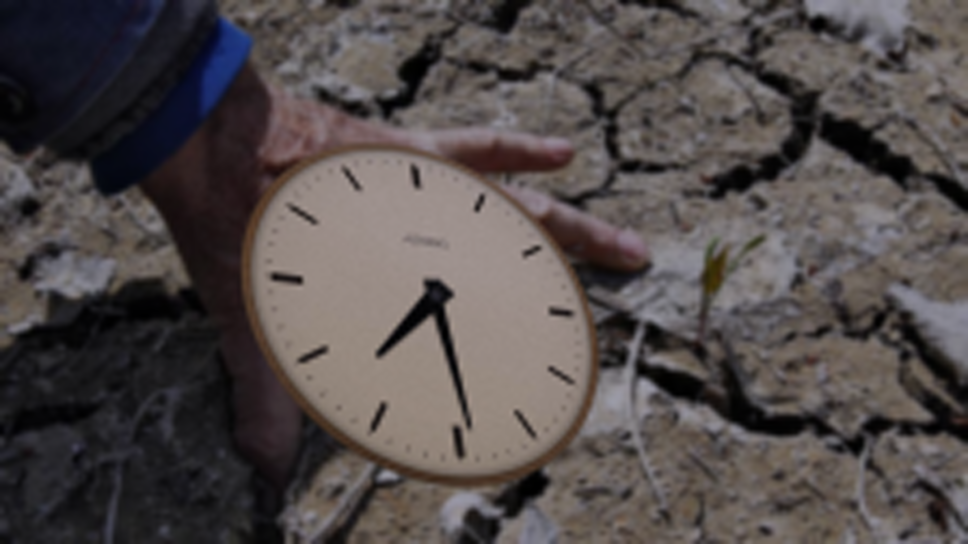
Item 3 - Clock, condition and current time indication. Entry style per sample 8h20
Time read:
7h29
